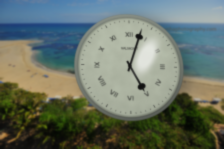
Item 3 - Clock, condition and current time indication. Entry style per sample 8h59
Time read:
5h03
